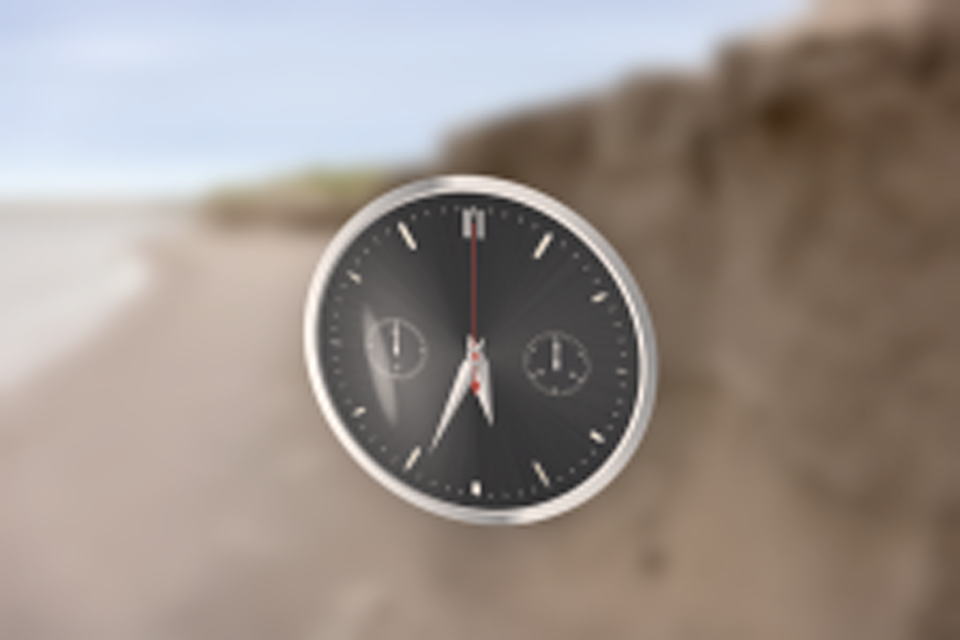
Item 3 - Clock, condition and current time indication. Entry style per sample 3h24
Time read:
5h34
